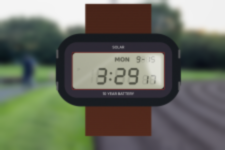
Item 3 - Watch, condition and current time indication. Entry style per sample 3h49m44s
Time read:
3h29m17s
